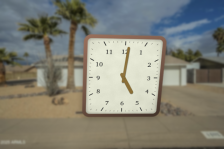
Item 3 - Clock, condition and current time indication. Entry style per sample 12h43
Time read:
5h01
